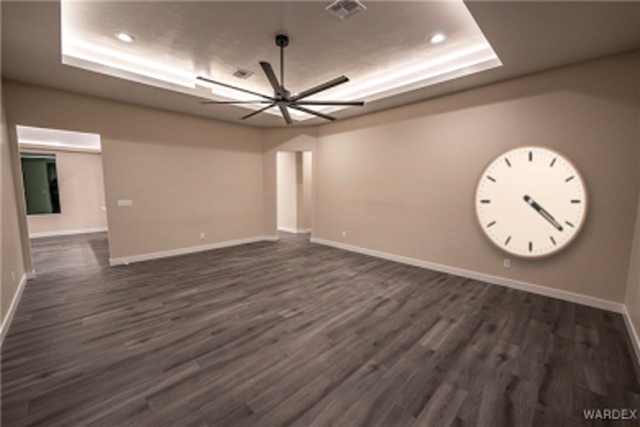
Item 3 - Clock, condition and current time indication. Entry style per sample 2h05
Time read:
4h22
